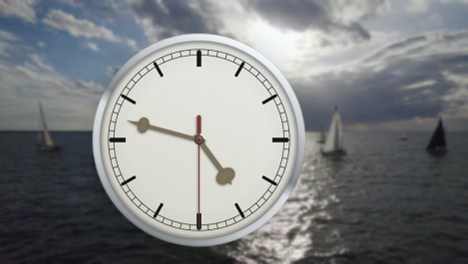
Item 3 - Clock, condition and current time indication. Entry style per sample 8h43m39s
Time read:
4h47m30s
